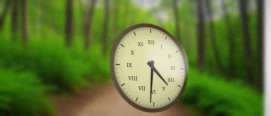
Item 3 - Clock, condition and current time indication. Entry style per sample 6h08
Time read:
4h31
